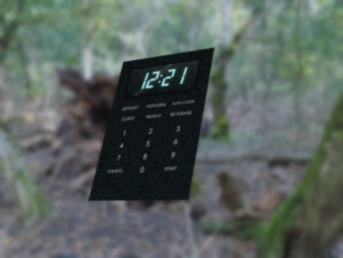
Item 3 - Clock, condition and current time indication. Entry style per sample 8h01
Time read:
12h21
